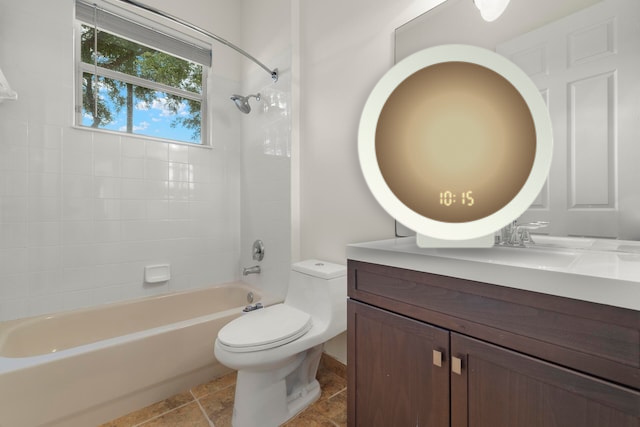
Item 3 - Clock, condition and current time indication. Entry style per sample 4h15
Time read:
10h15
